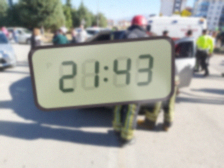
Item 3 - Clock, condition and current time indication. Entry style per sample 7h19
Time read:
21h43
